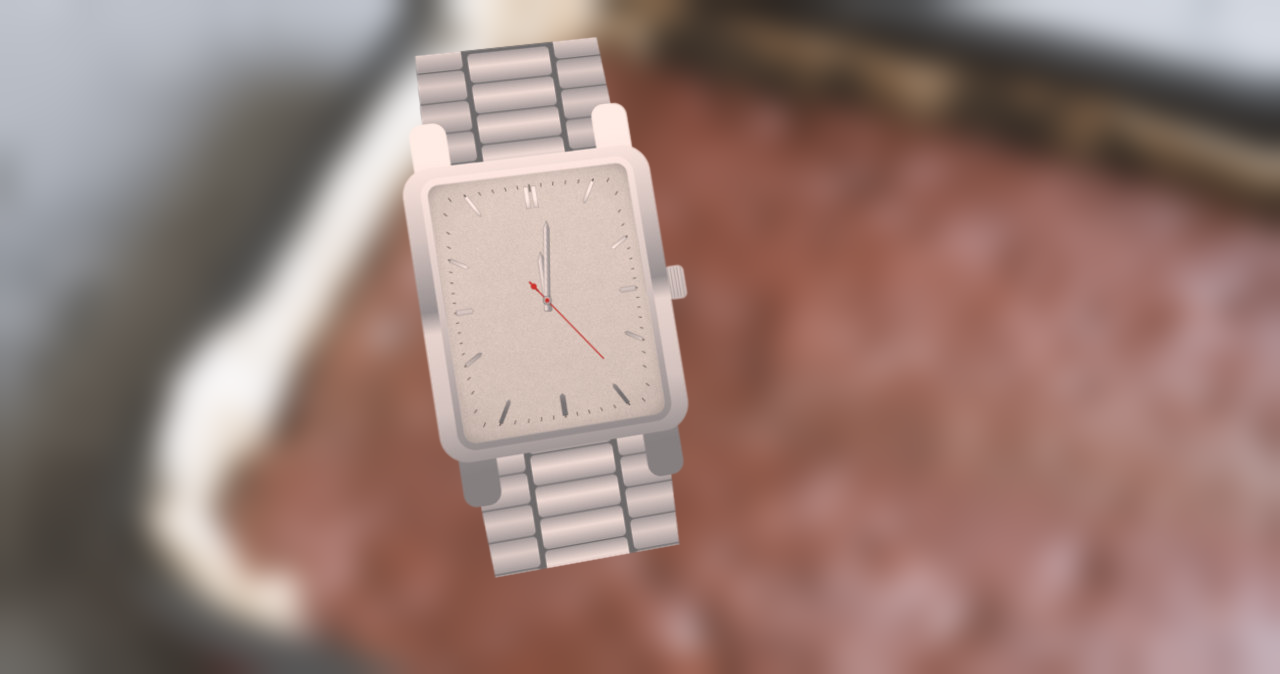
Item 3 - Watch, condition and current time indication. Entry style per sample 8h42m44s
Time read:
12h01m24s
